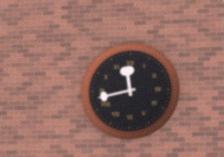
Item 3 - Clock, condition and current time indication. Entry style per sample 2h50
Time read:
11h43
